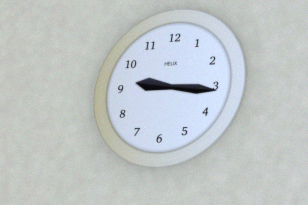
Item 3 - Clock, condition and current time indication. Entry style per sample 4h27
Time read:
9h16
